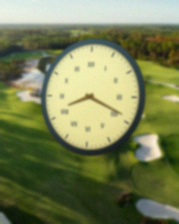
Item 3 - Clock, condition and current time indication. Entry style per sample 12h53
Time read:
8h19
